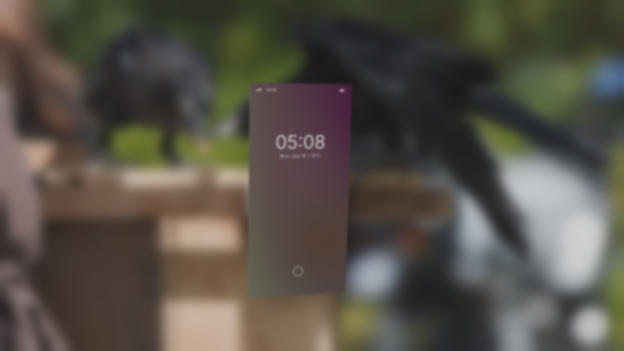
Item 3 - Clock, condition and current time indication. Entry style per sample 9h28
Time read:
5h08
